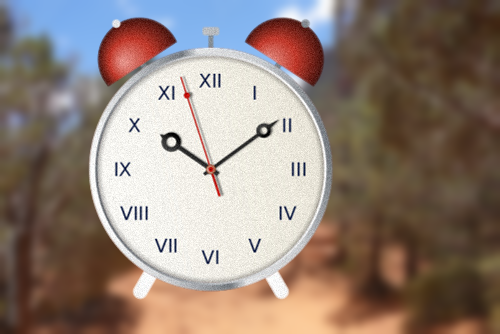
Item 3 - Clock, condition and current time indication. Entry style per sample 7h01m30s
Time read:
10h08m57s
